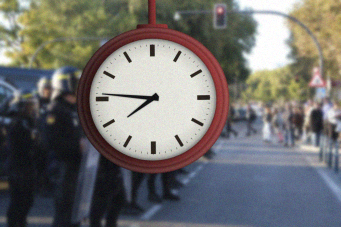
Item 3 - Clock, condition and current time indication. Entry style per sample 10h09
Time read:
7h46
